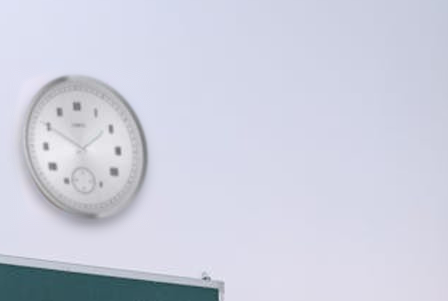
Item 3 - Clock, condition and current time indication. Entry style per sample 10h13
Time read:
1h50
